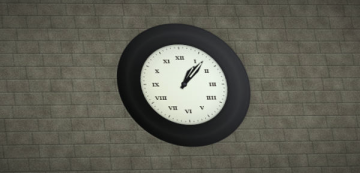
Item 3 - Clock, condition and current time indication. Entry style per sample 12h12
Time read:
1h07
